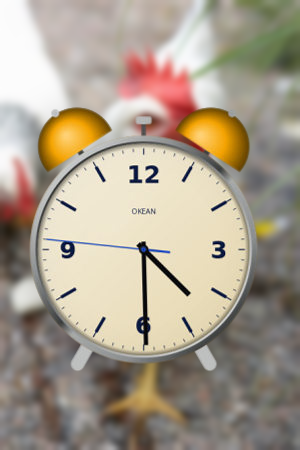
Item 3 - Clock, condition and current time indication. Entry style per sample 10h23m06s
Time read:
4h29m46s
